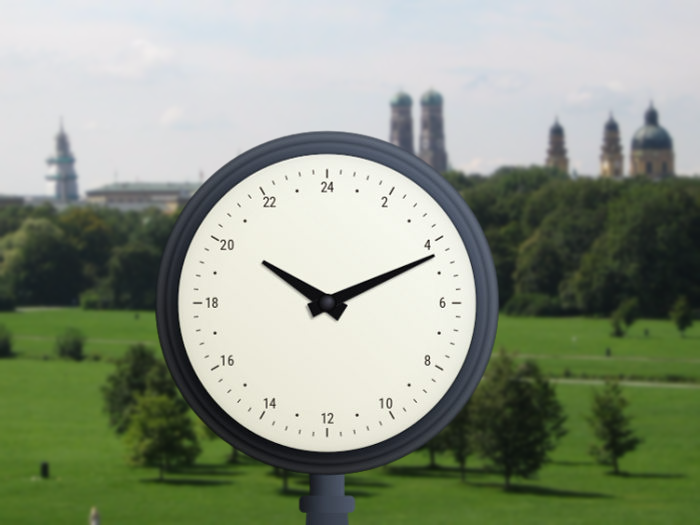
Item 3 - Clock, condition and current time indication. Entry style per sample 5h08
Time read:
20h11
